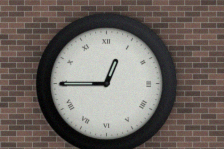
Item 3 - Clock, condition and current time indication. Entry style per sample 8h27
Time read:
12h45
